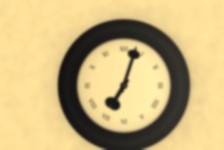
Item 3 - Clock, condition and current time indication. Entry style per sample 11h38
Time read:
7h03
